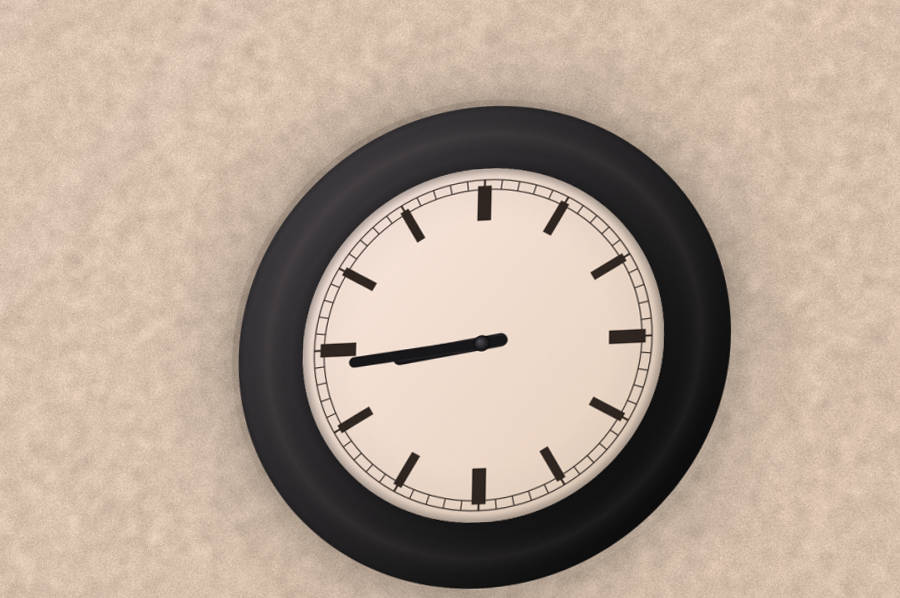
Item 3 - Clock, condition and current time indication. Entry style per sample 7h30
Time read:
8h44
